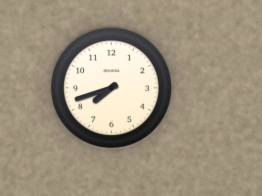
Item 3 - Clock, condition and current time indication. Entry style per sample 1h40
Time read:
7h42
